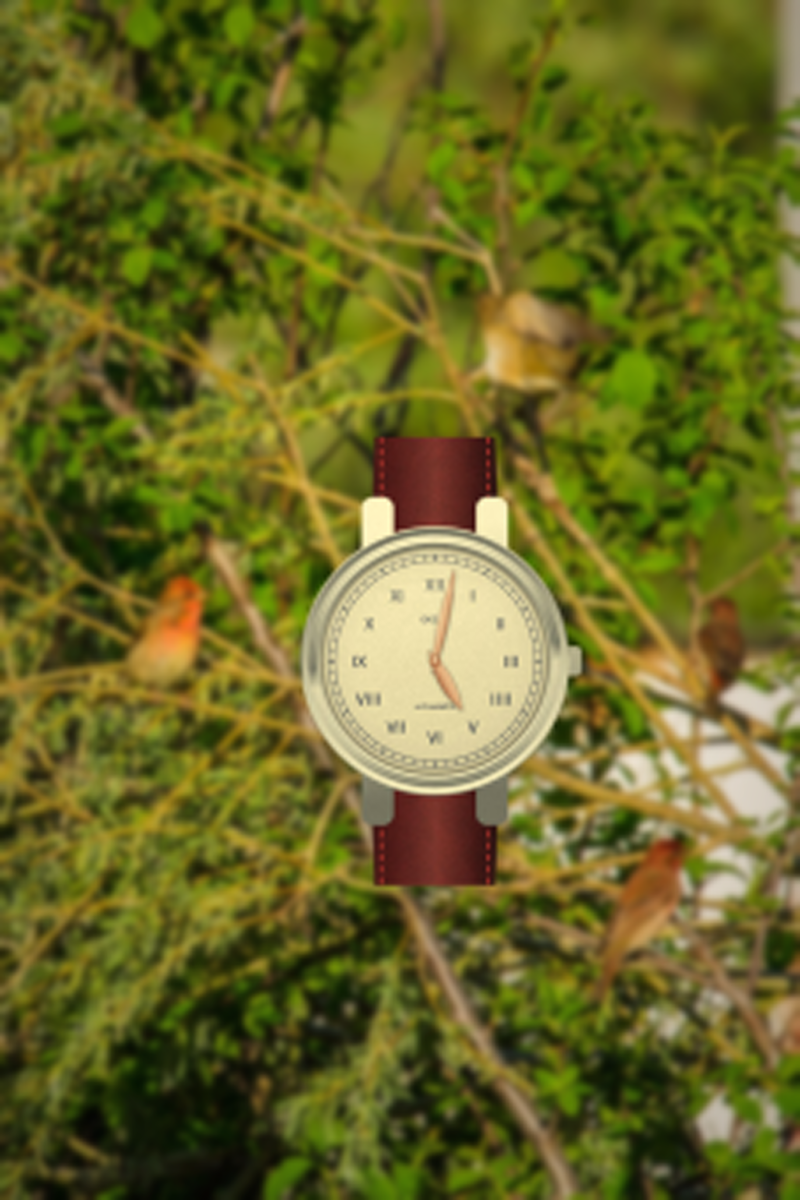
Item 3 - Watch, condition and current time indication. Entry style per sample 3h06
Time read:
5h02
